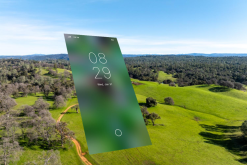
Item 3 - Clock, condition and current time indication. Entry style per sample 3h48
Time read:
8h29
